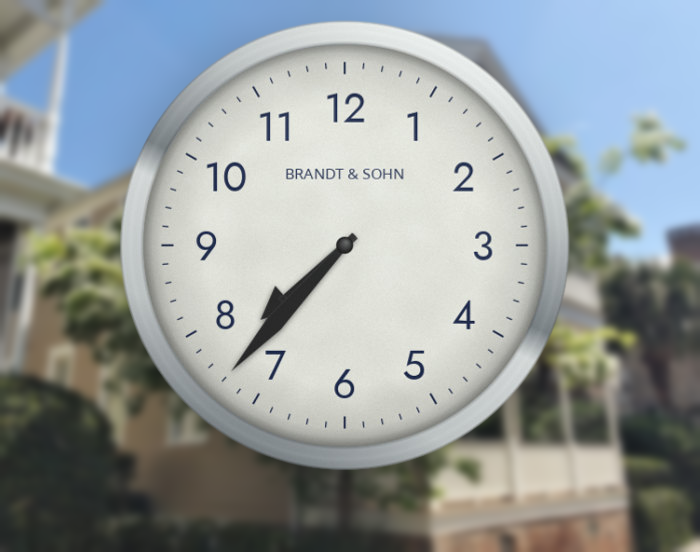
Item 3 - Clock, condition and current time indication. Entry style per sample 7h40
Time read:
7h37
